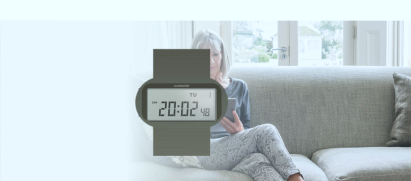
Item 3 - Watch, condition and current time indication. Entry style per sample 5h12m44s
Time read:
20h02m48s
